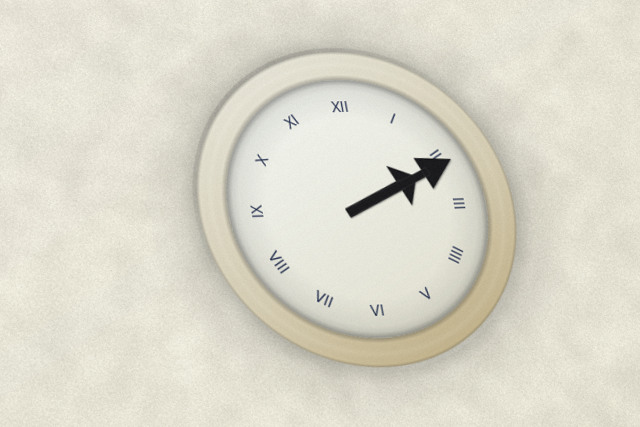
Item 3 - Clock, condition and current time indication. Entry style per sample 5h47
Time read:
2h11
